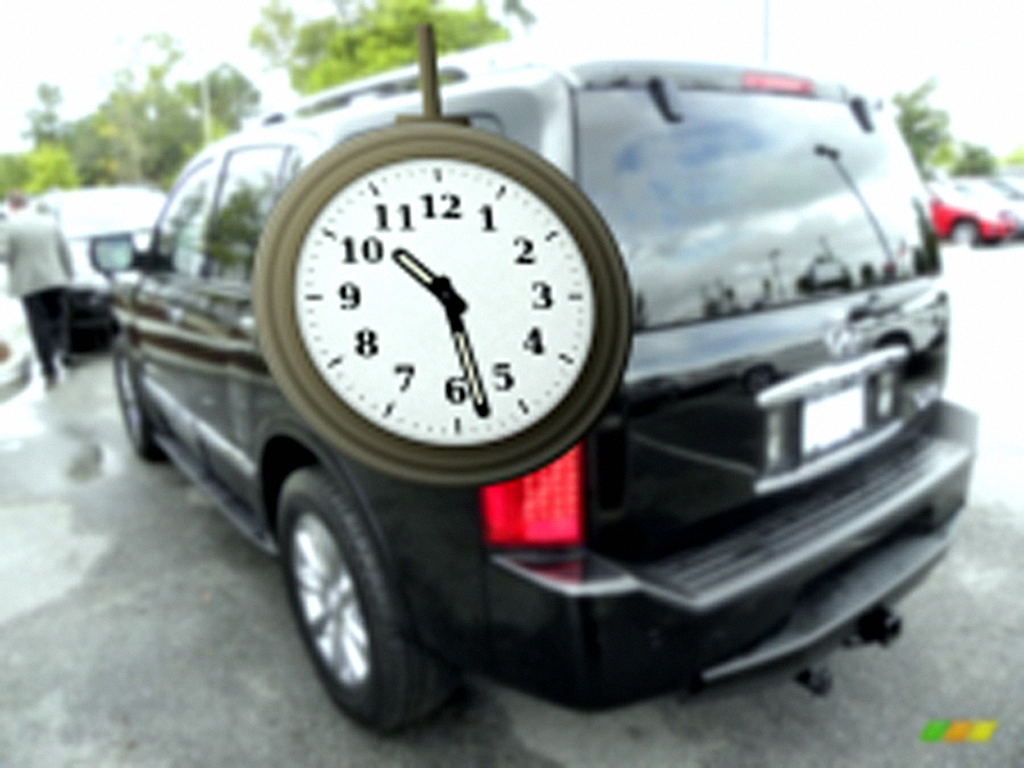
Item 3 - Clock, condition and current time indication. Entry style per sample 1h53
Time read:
10h28
